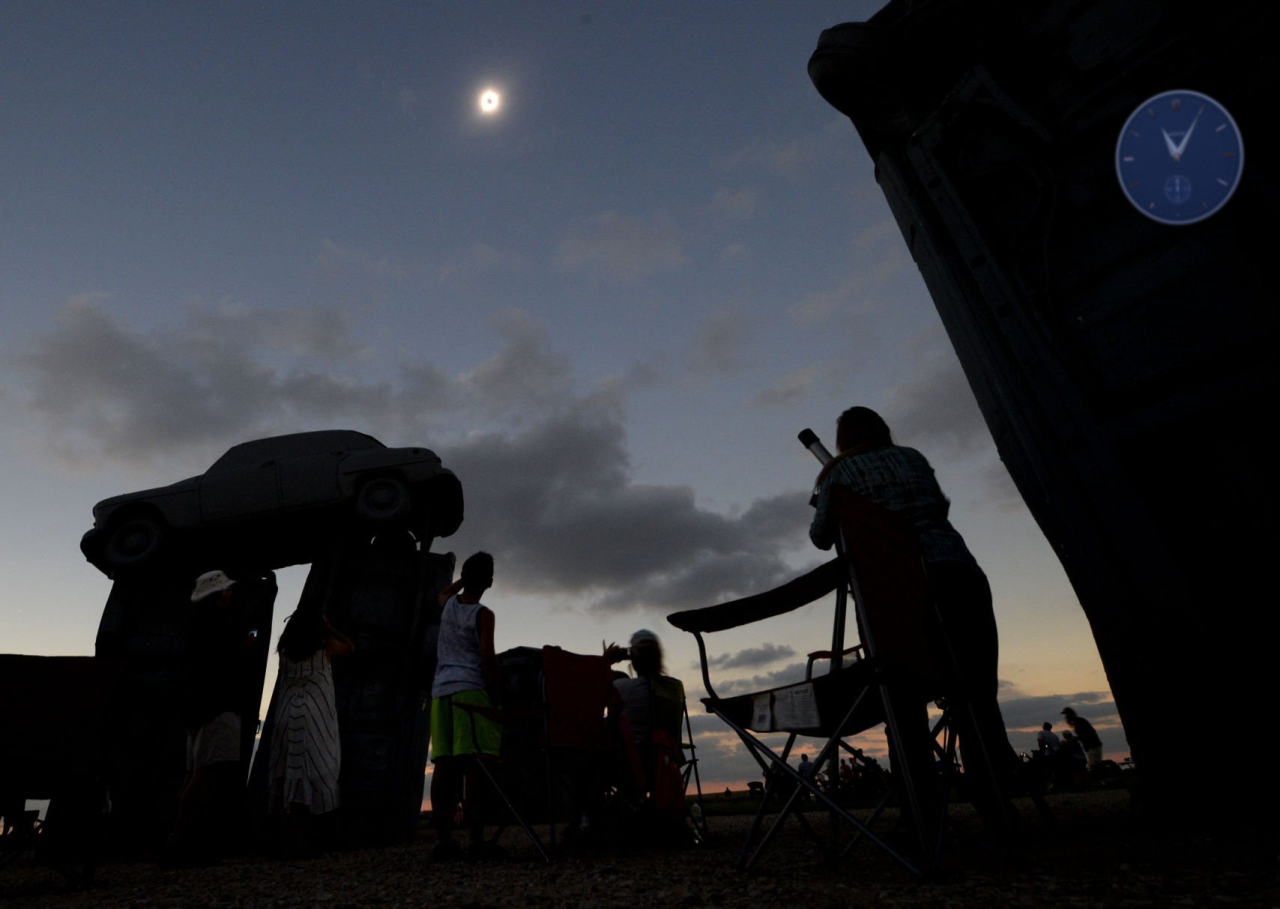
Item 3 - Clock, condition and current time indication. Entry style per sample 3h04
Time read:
11h05
